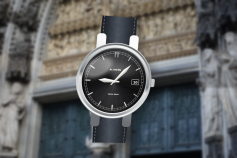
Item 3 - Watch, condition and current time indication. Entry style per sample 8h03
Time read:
9h07
